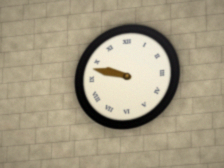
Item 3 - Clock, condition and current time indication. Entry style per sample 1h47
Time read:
9h48
